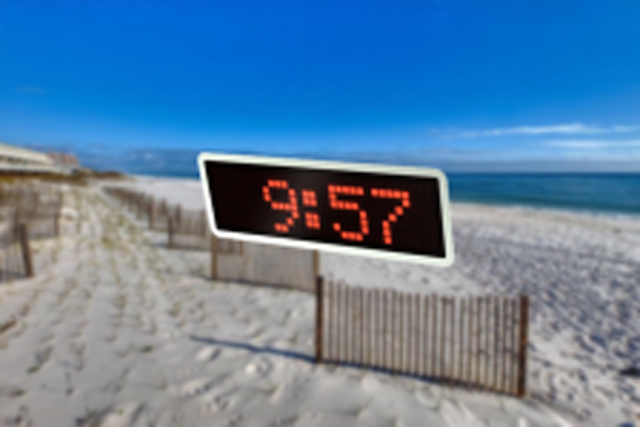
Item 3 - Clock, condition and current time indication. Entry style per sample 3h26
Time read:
9h57
